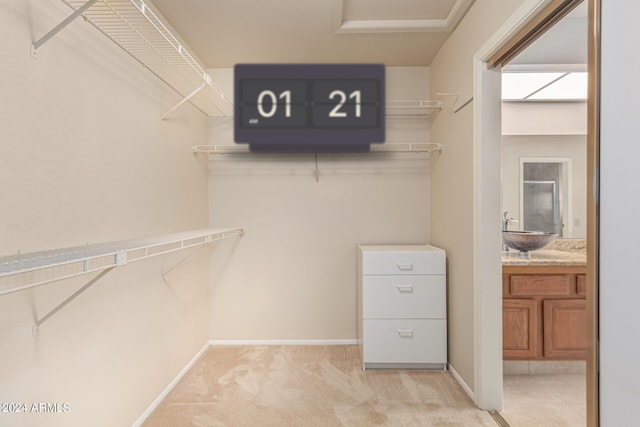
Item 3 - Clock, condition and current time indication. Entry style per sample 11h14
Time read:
1h21
